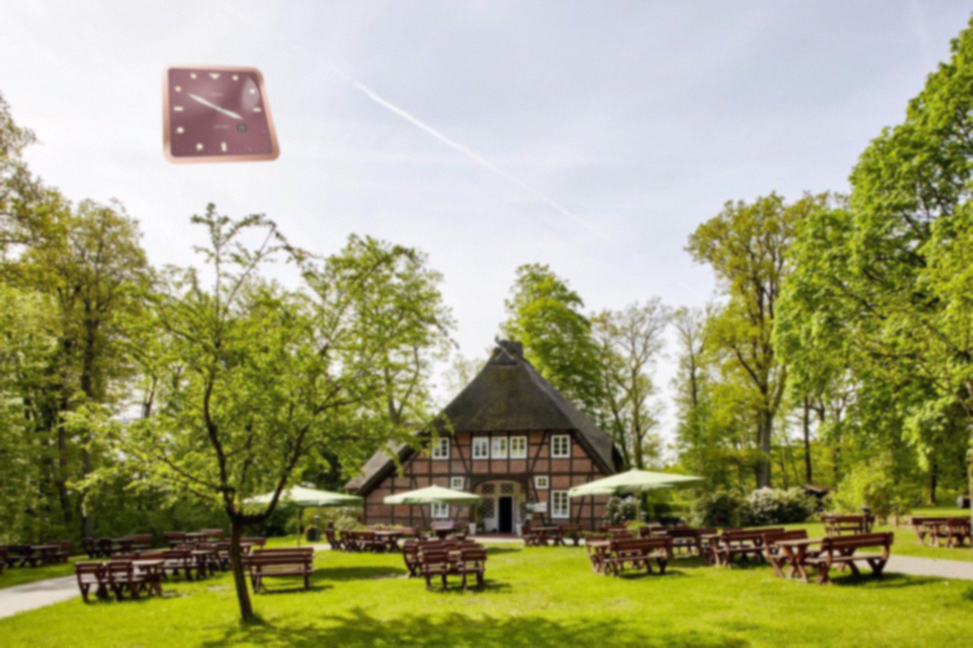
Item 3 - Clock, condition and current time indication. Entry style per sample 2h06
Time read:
3h50
